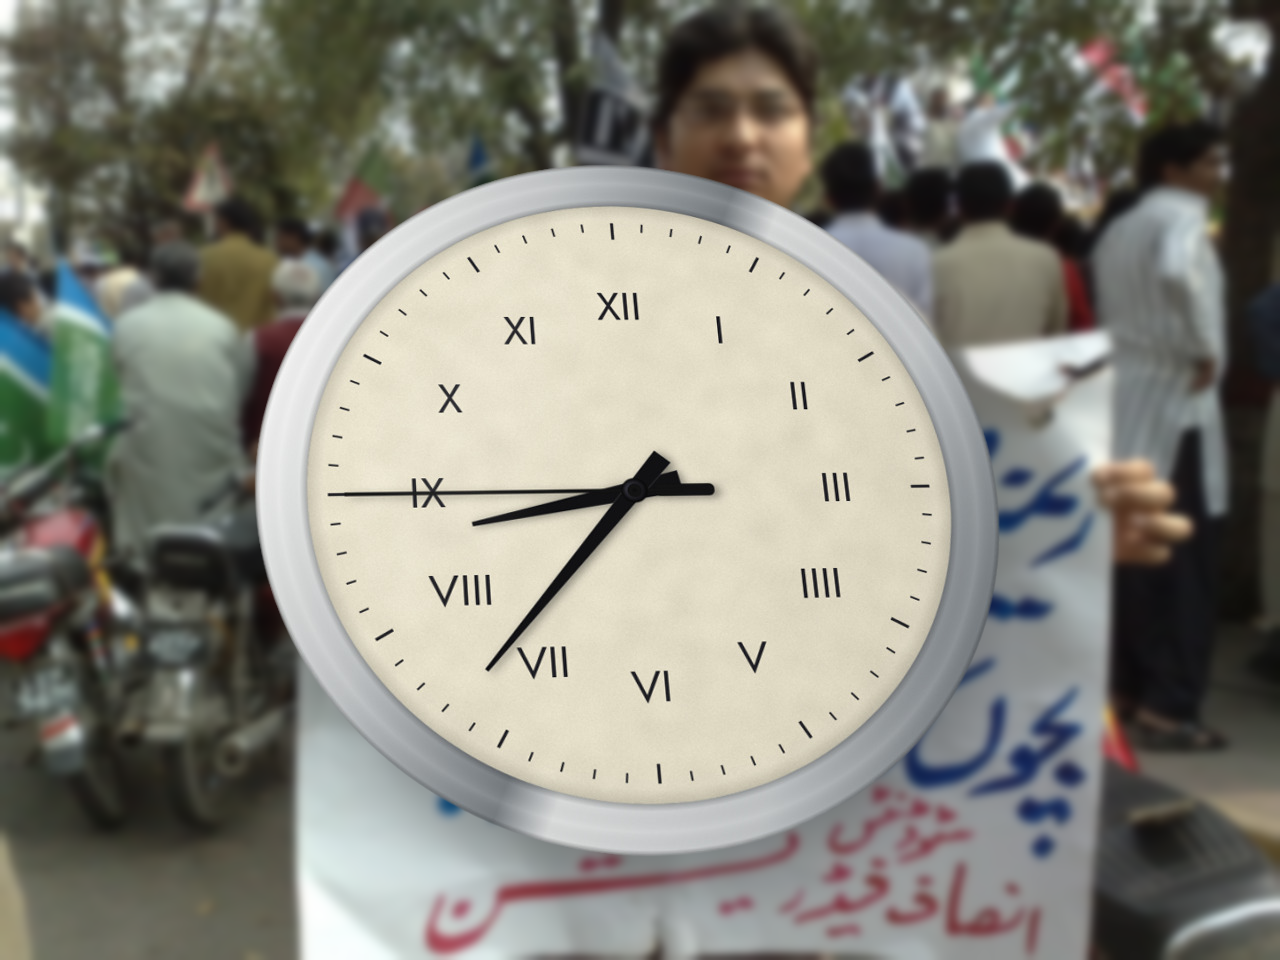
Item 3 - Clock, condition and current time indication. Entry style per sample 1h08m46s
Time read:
8h36m45s
